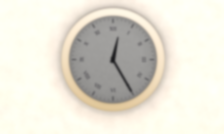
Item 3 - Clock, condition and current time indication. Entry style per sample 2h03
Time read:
12h25
